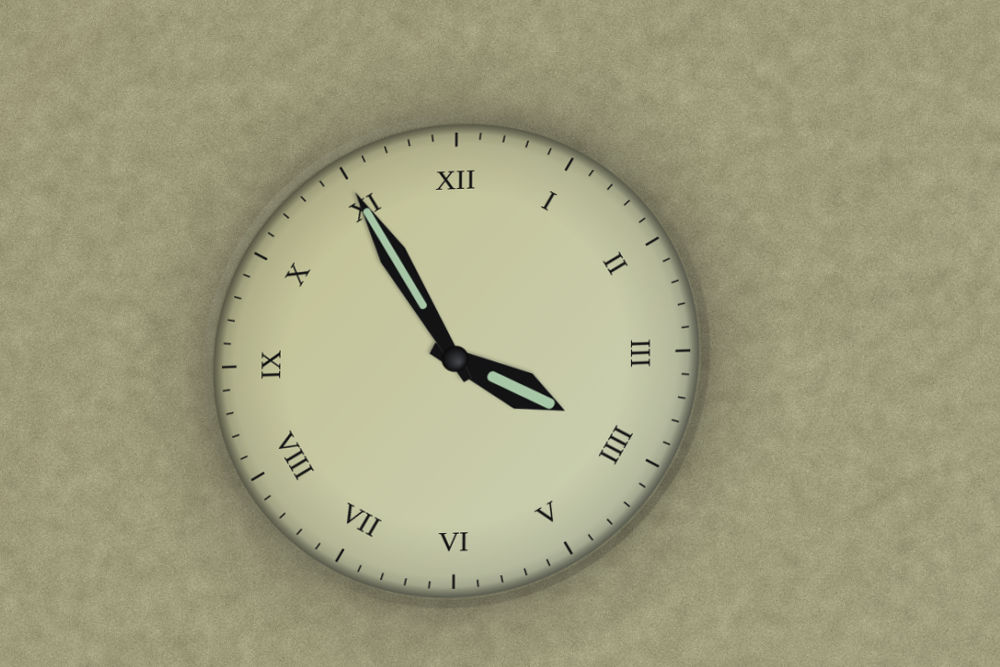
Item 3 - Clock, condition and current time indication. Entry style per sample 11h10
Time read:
3h55
